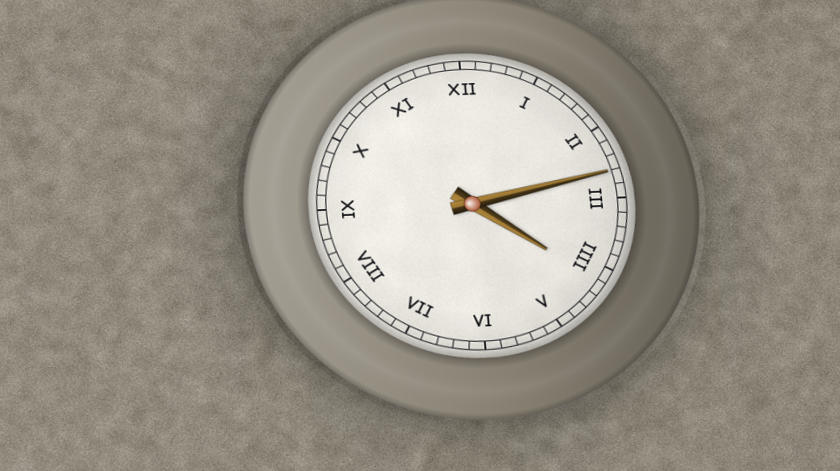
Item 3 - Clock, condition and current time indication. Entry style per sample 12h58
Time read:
4h13
